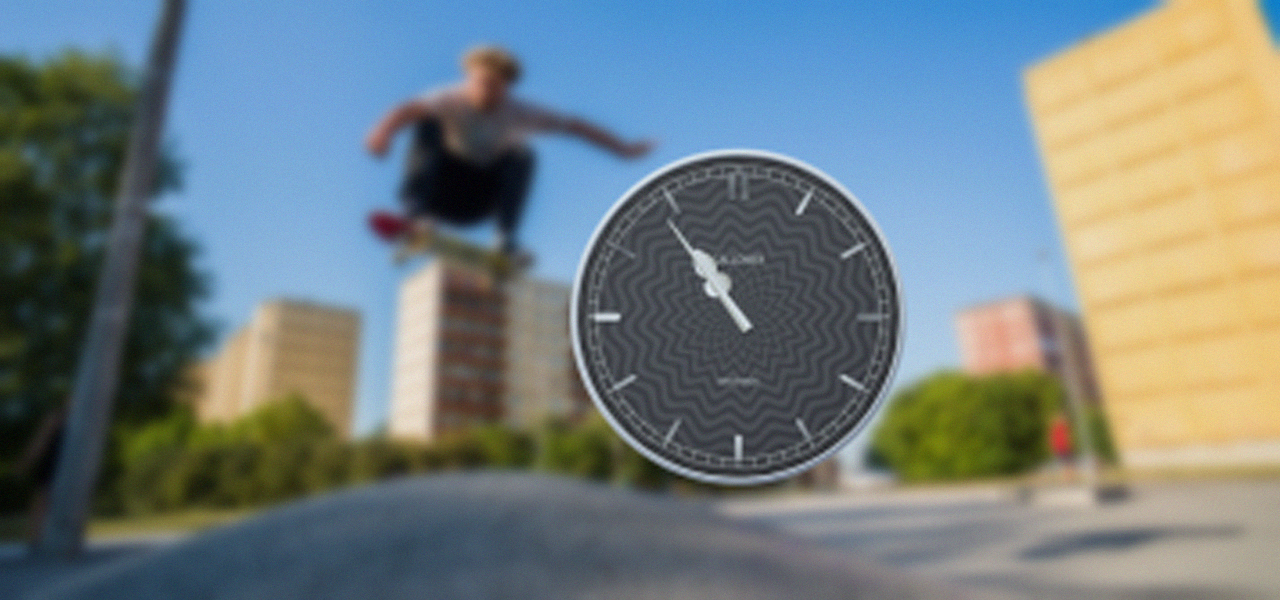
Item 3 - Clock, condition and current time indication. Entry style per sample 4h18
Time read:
10h54
